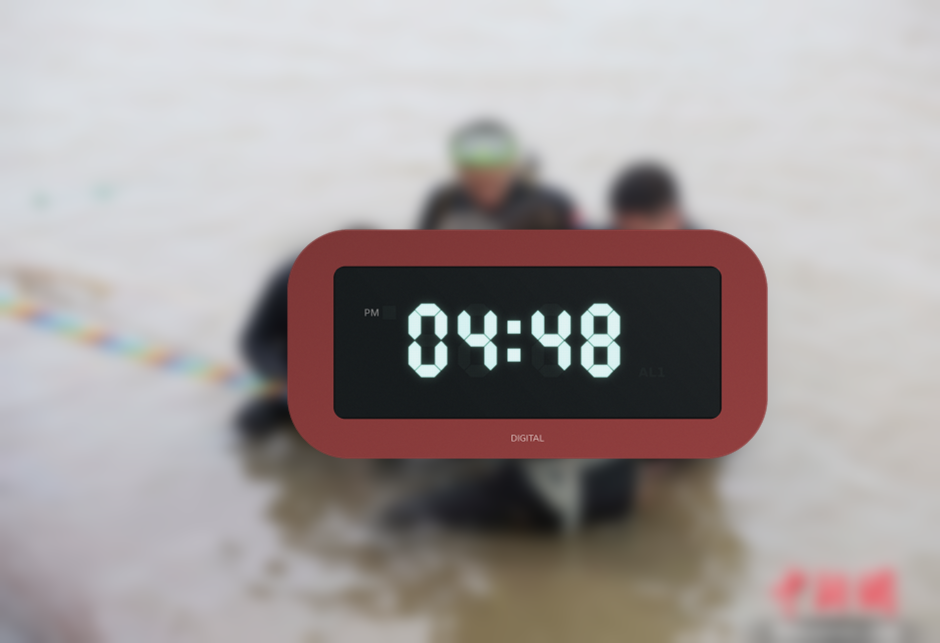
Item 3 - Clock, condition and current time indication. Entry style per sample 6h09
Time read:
4h48
